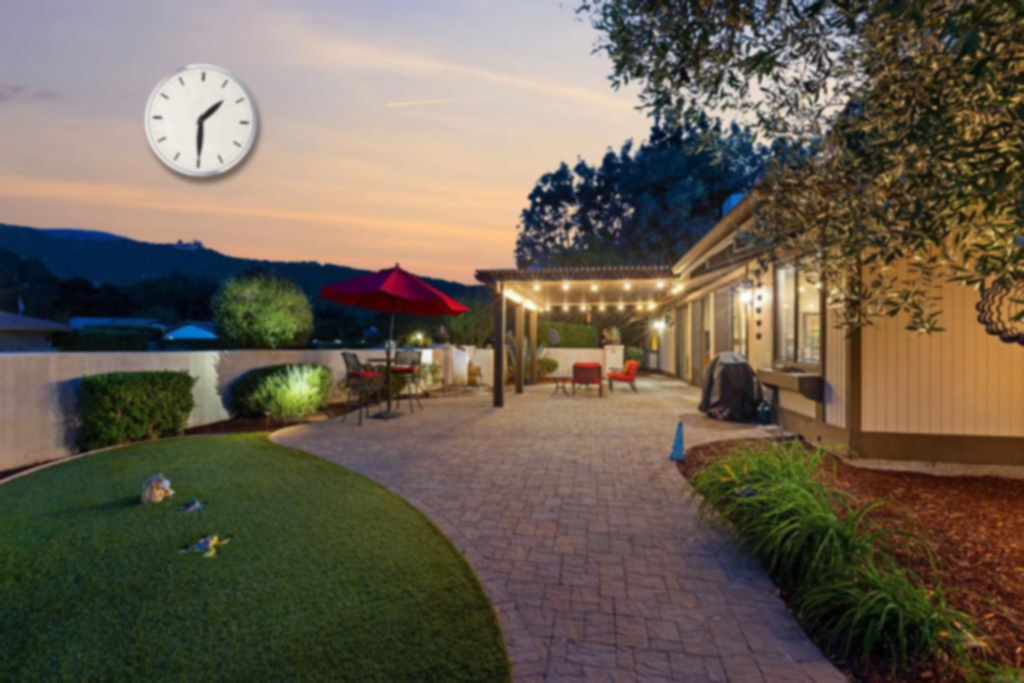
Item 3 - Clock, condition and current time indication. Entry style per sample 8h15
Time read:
1h30
